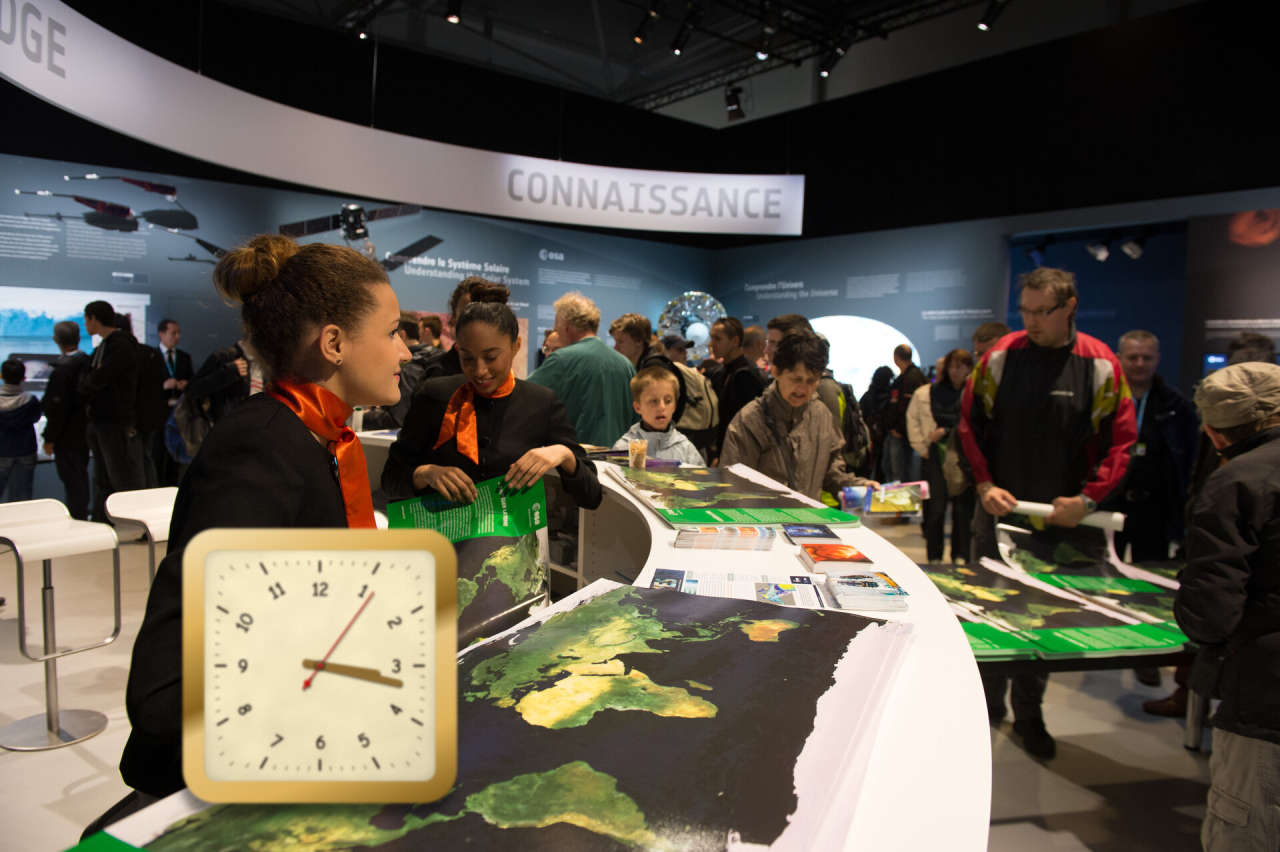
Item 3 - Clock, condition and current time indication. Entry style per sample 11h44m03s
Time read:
3h17m06s
